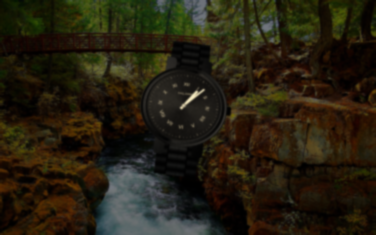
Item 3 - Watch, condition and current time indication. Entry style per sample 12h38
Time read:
1h07
